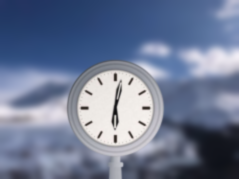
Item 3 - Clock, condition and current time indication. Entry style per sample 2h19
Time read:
6h02
